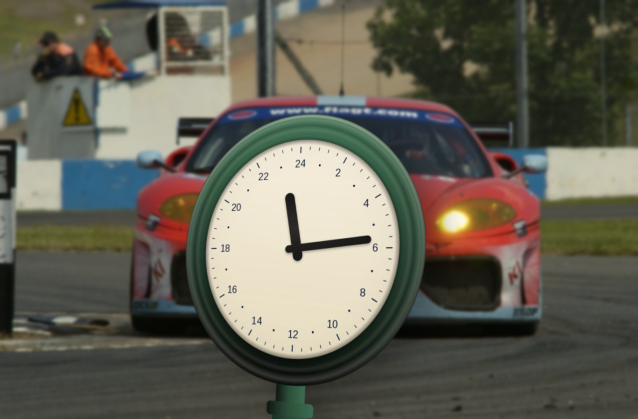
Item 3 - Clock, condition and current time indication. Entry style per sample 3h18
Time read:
23h14
